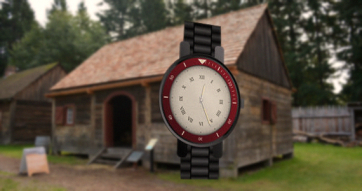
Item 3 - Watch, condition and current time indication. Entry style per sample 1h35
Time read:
12h26
